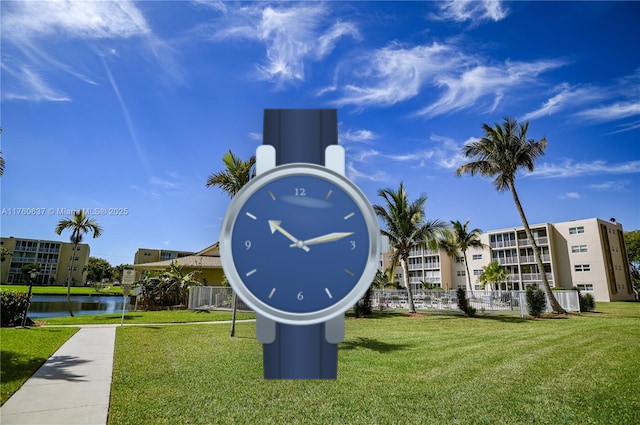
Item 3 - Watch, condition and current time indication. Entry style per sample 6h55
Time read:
10h13
